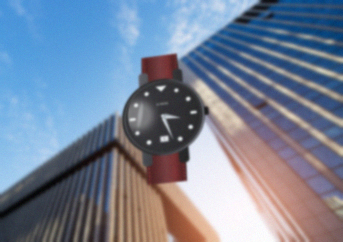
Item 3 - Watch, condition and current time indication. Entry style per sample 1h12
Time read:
3h27
